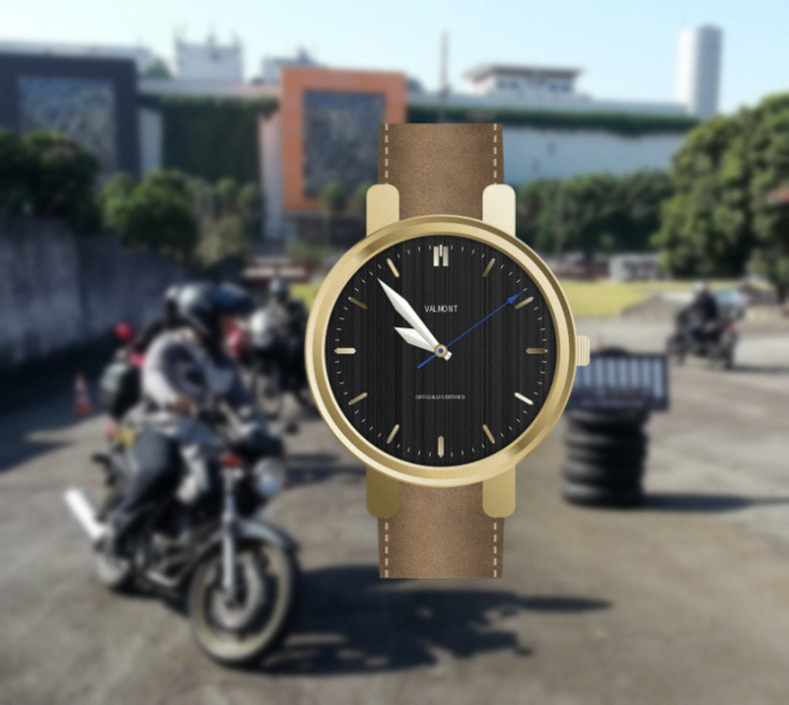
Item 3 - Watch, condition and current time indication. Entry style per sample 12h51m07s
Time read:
9h53m09s
